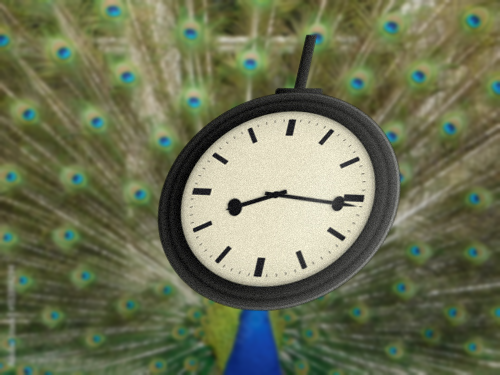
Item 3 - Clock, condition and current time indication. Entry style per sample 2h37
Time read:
8h16
